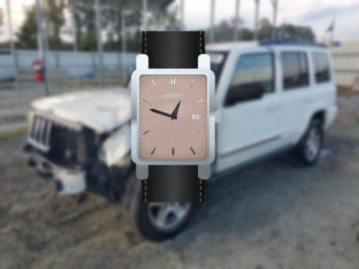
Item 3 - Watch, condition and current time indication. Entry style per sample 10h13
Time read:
12h48
